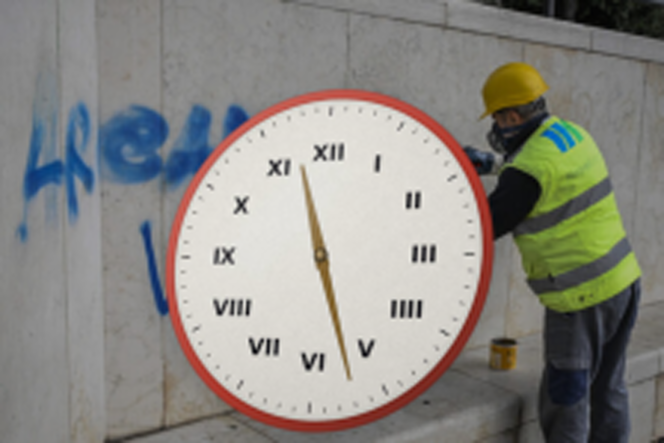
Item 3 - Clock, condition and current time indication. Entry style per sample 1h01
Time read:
11h27
